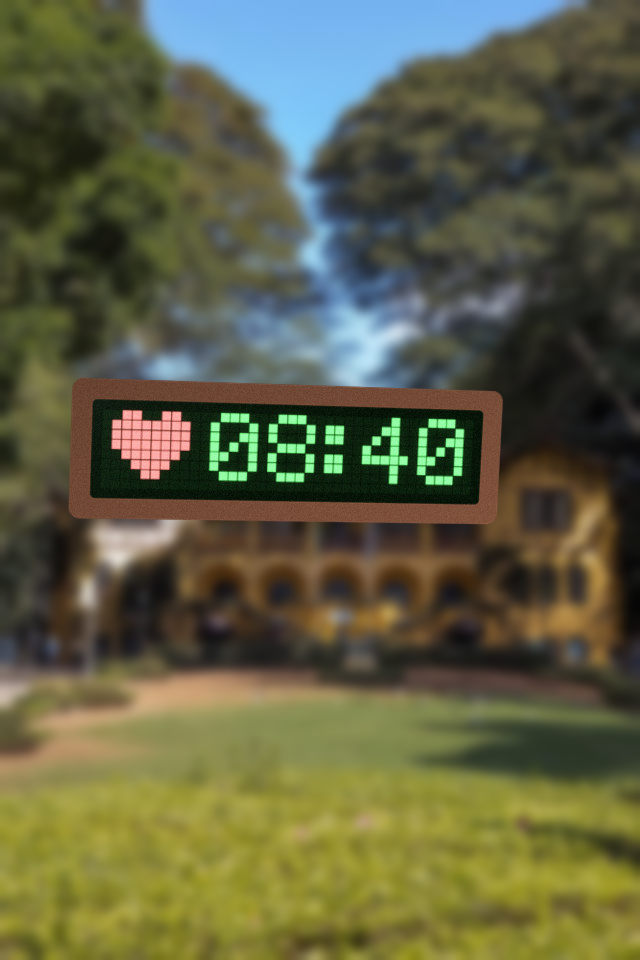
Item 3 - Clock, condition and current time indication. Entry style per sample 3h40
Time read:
8h40
